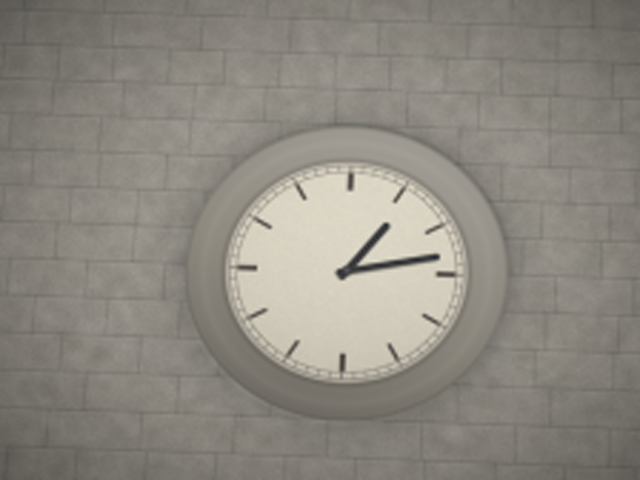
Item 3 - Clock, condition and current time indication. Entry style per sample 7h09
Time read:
1h13
